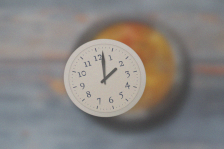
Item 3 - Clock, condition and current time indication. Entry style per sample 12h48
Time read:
2h02
